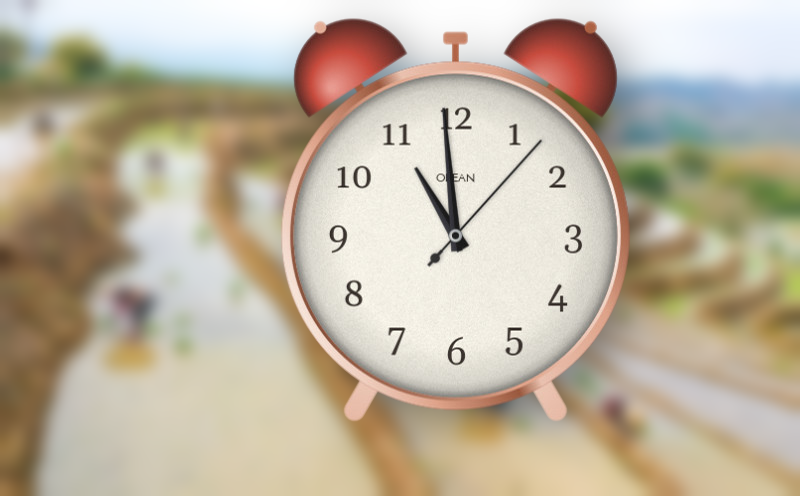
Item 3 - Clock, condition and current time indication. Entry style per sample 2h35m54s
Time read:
10h59m07s
